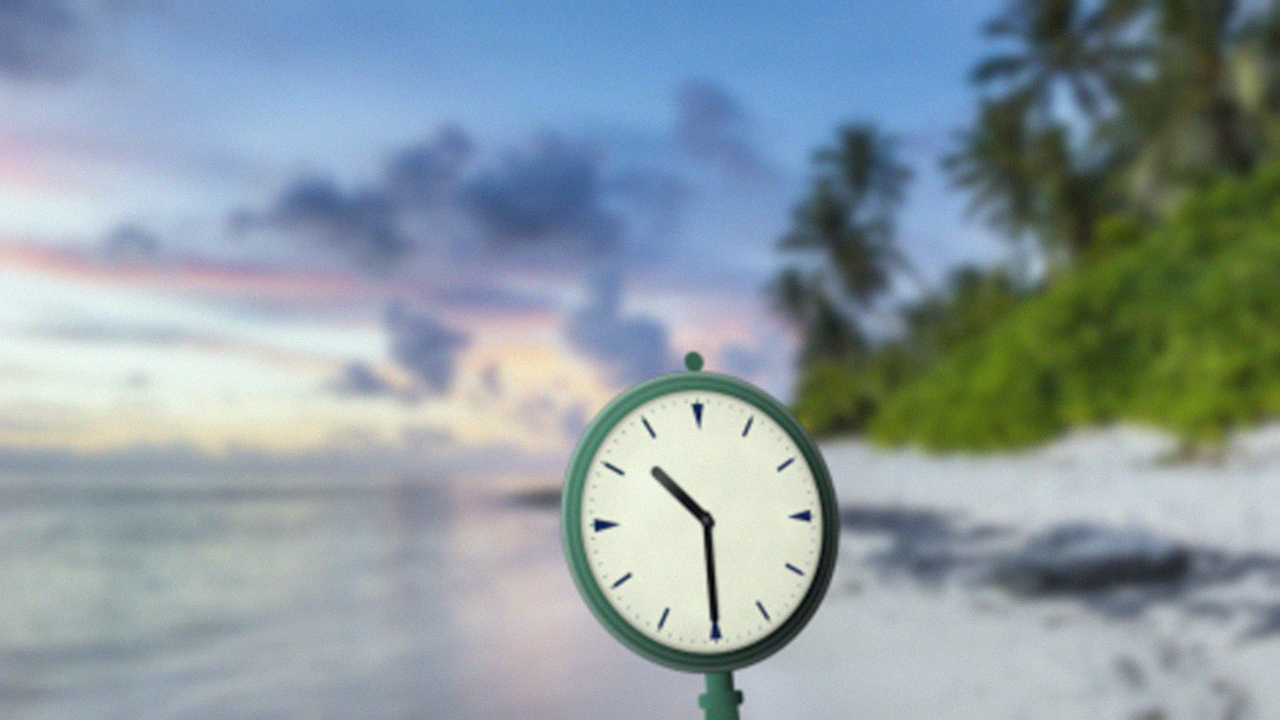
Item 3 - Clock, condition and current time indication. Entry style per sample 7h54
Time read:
10h30
